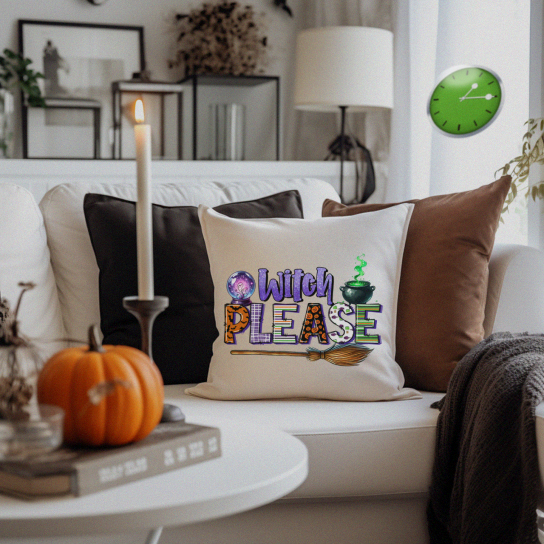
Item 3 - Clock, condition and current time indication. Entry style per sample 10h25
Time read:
1h15
